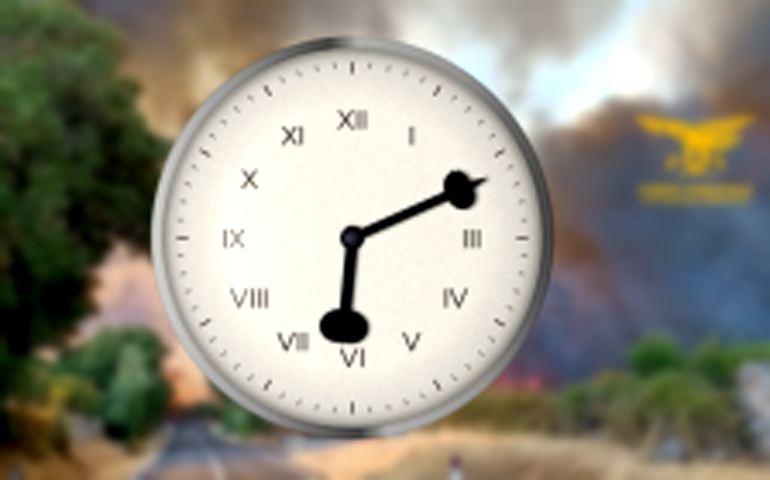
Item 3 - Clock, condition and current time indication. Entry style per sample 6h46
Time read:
6h11
